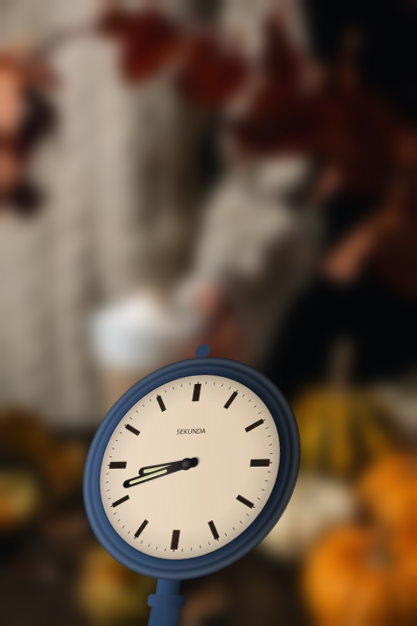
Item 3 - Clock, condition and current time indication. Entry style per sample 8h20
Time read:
8h42
